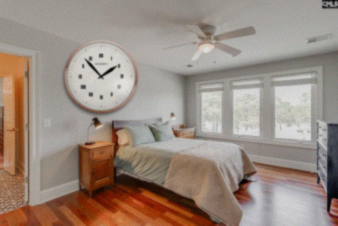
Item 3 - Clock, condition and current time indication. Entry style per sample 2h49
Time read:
1h53
